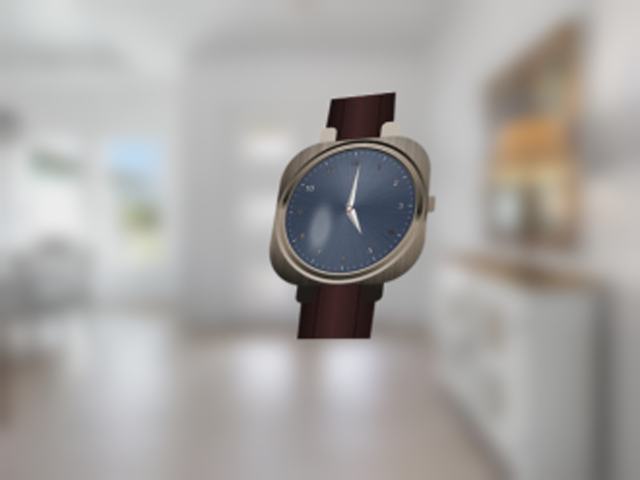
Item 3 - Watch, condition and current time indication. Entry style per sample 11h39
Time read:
5h01
